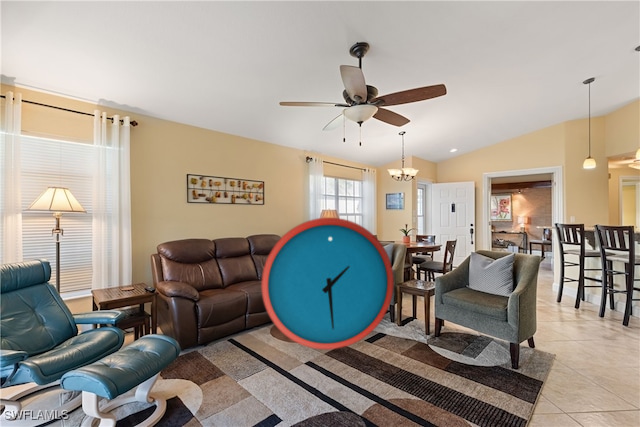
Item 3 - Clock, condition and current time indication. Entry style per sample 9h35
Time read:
1h29
